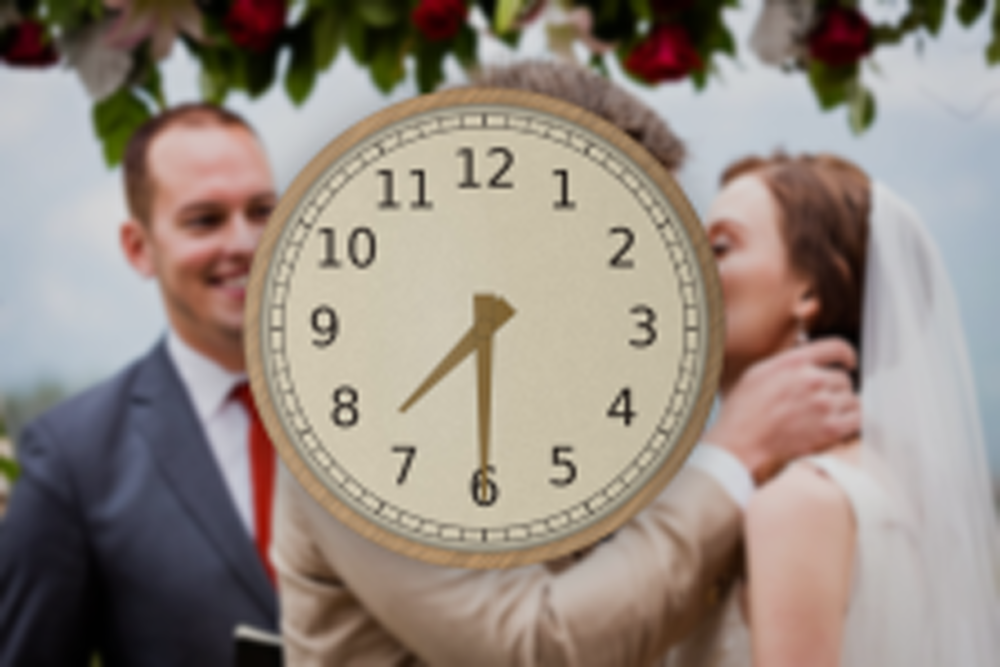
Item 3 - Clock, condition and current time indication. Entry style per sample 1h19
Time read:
7h30
